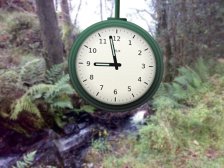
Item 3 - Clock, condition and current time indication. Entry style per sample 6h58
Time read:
8h58
